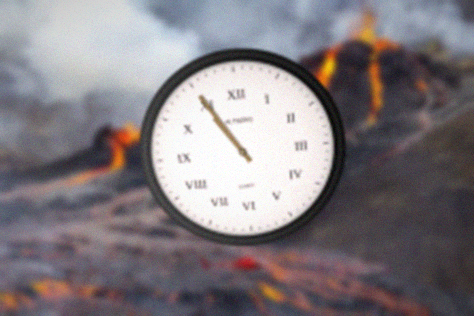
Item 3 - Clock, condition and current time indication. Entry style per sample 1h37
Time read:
10h55
